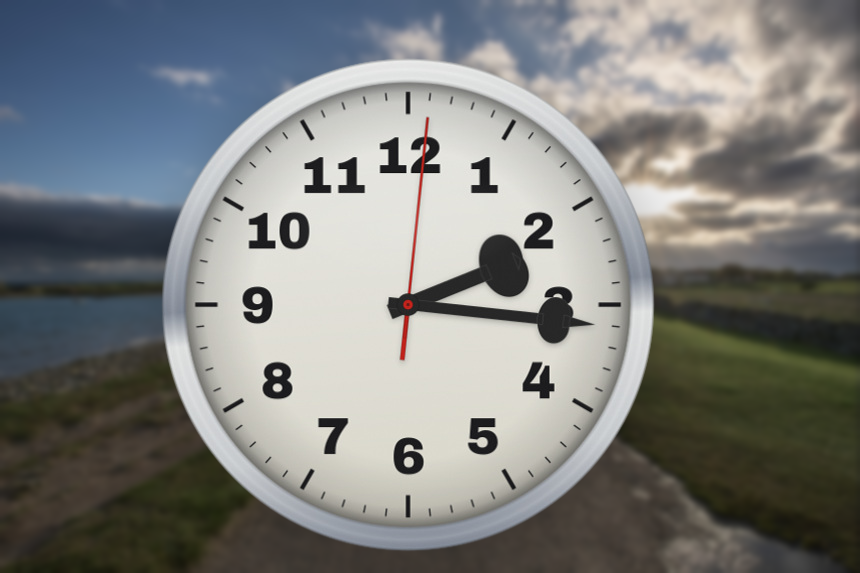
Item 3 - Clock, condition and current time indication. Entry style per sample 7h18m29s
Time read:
2h16m01s
